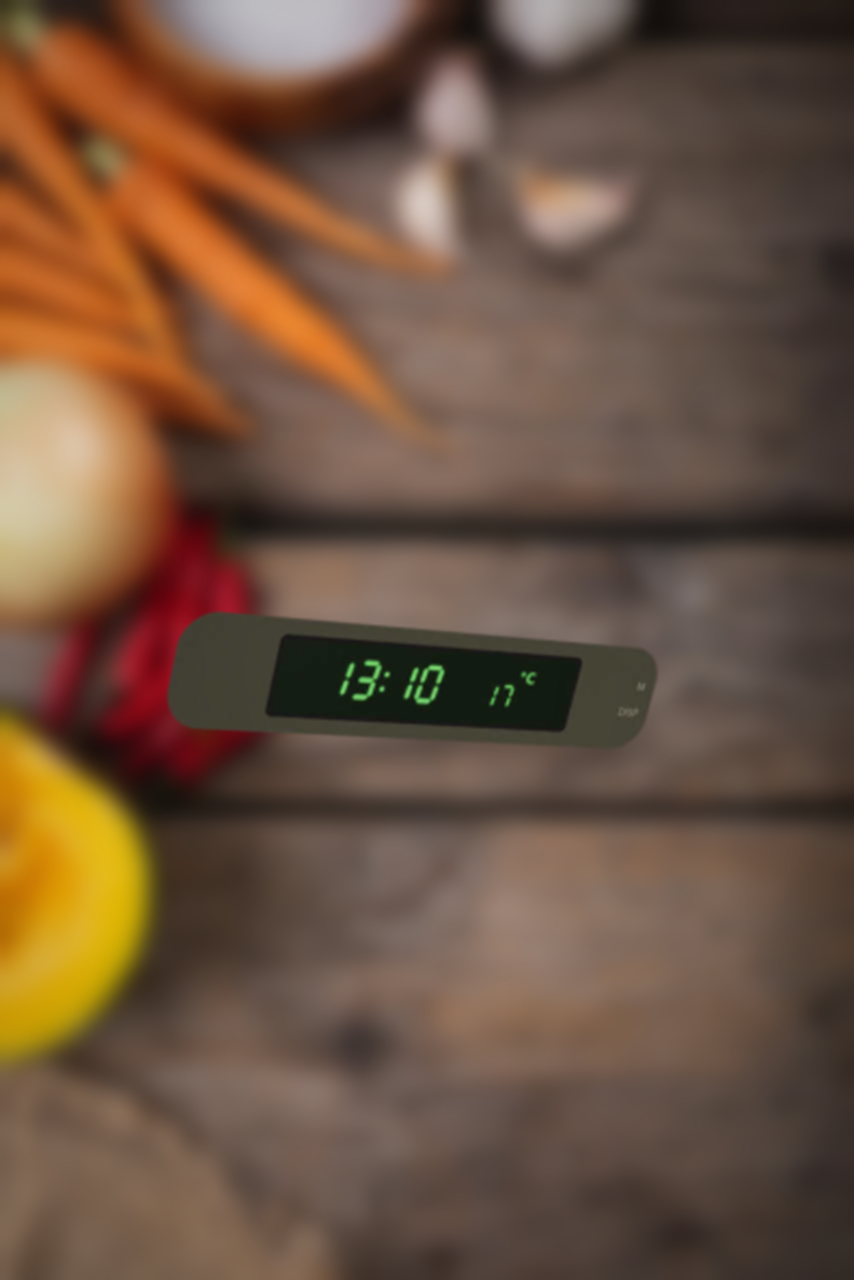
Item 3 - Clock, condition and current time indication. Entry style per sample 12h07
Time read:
13h10
